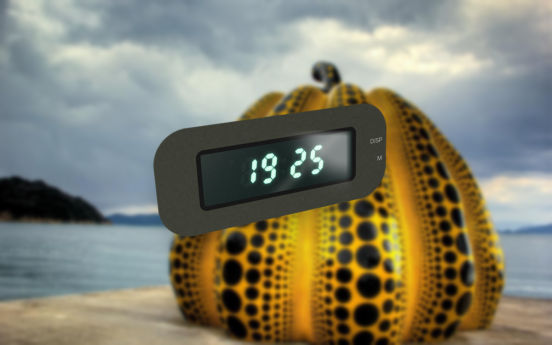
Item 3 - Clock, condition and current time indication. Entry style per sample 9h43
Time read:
19h25
